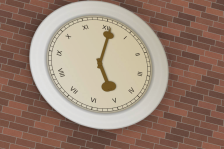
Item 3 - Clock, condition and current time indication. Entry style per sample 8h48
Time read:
5h01
